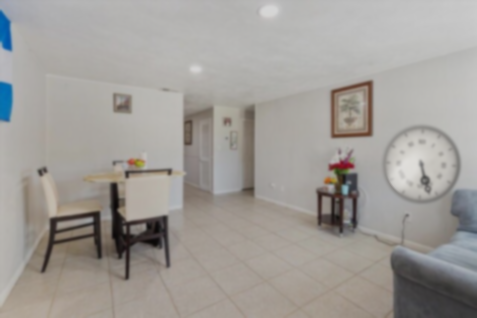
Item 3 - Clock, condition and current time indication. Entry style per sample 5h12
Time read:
5h27
